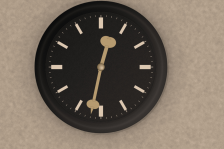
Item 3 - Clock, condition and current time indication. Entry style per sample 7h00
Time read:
12h32
